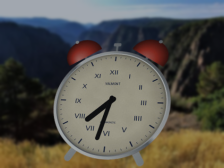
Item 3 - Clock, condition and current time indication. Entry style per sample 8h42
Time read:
7h32
